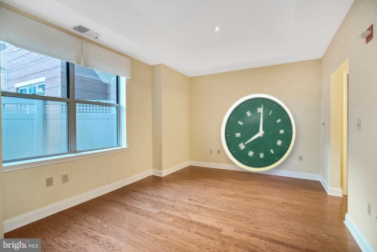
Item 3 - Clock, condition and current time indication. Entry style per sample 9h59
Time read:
8h01
